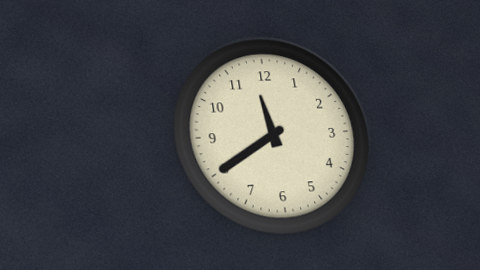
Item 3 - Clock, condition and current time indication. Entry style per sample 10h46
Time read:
11h40
